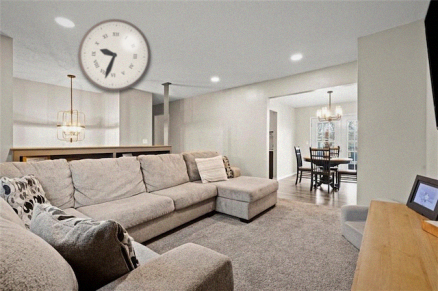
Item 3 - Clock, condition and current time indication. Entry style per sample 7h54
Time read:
9h33
